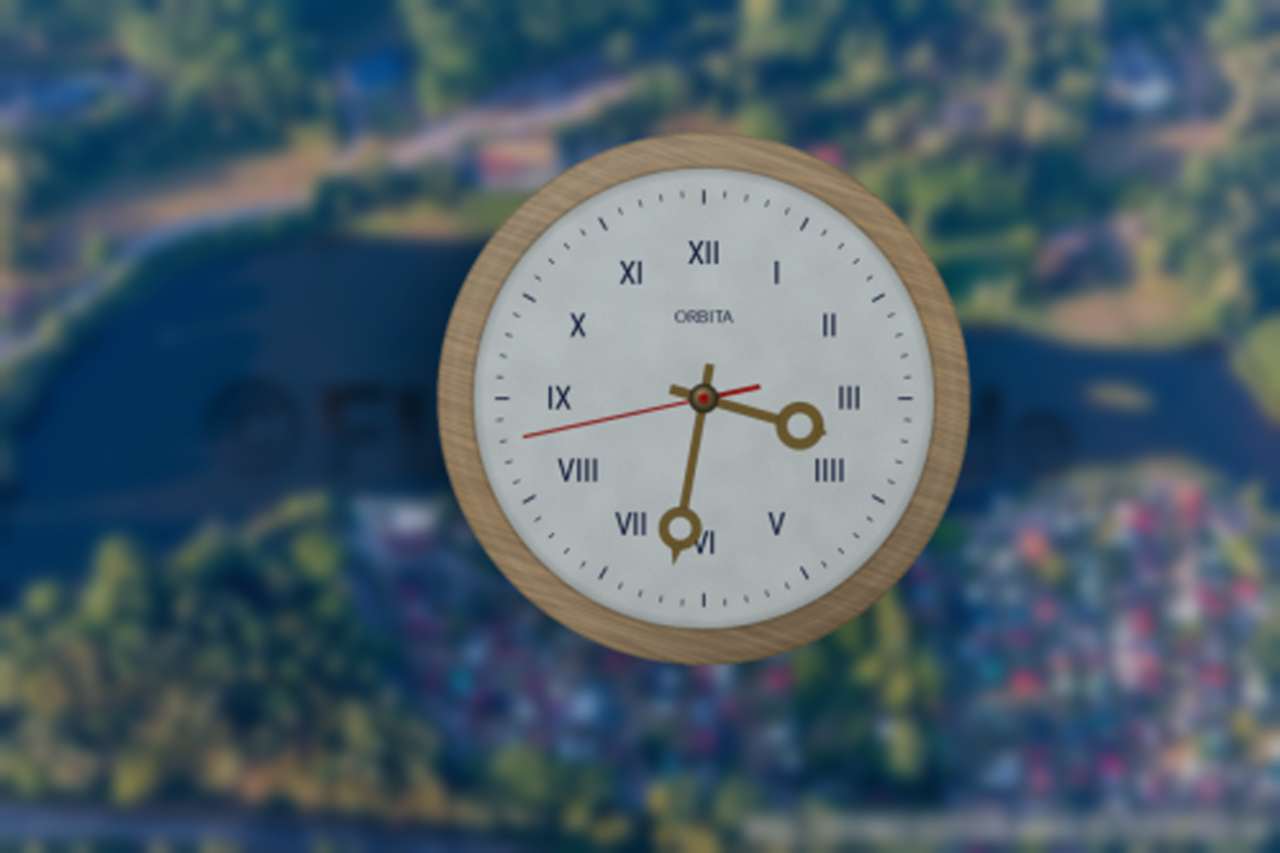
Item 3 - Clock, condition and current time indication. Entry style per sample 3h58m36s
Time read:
3h31m43s
